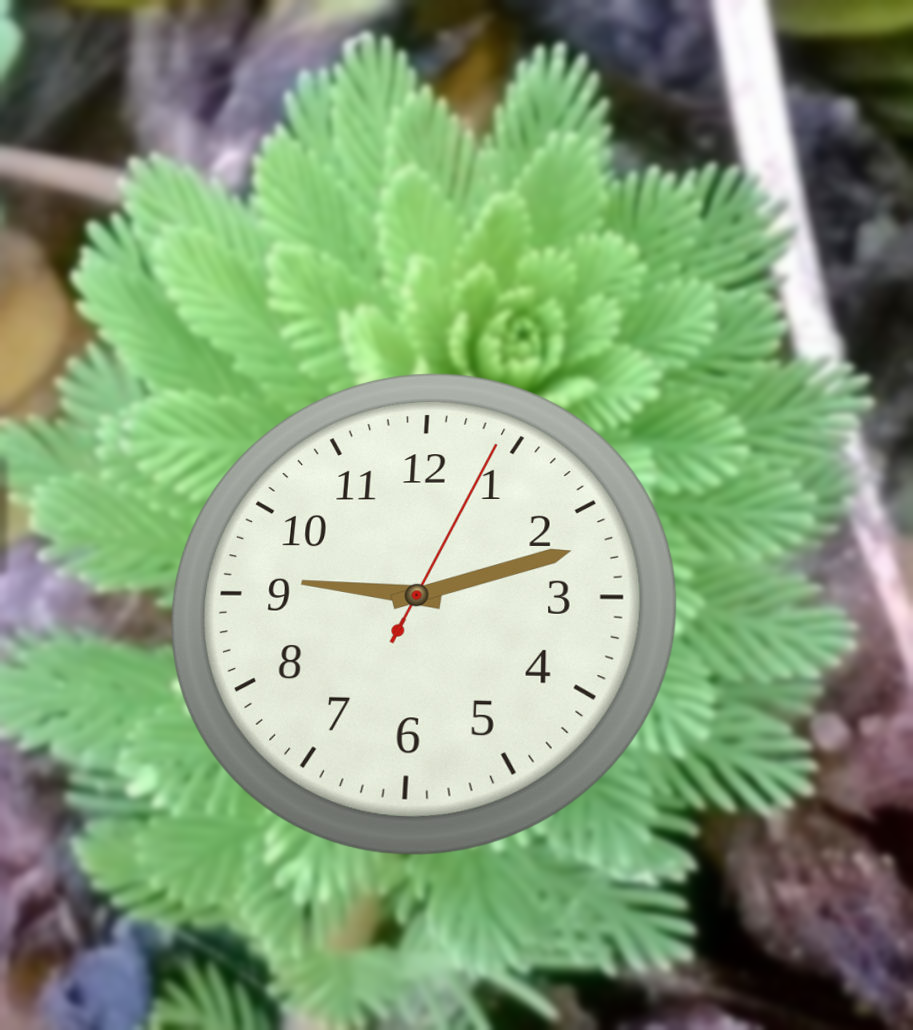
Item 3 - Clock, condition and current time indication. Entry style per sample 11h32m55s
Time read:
9h12m04s
